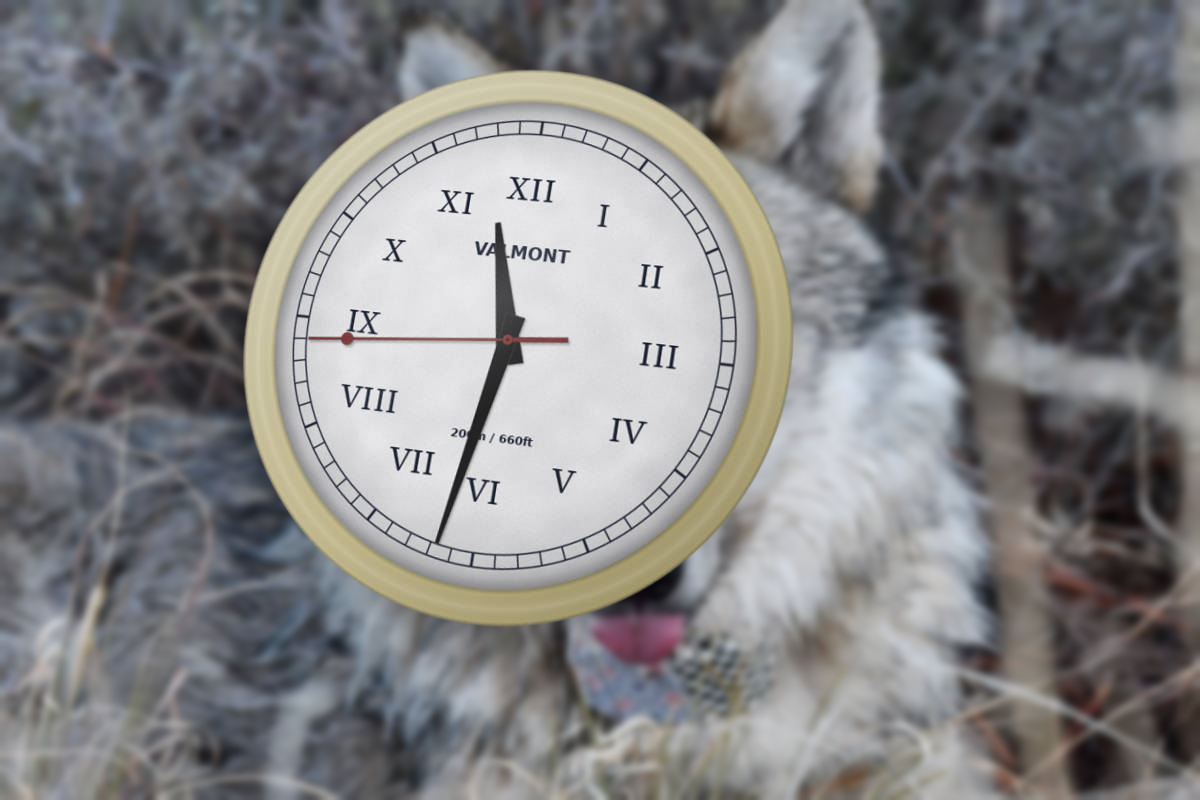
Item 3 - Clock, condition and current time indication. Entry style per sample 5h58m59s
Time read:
11h31m44s
